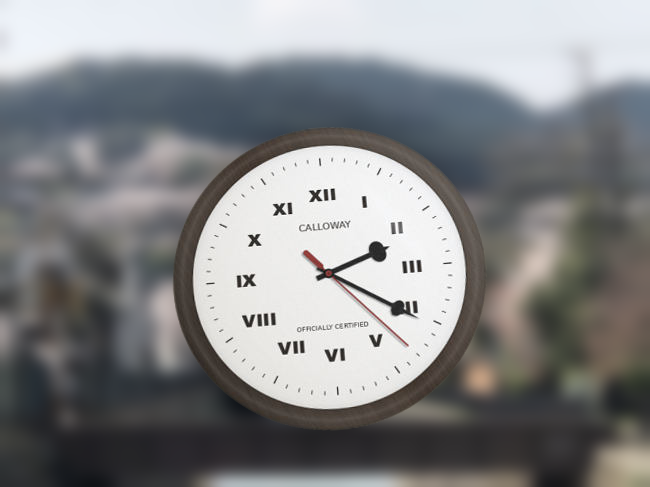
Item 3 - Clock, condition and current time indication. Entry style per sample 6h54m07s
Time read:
2h20m23s
